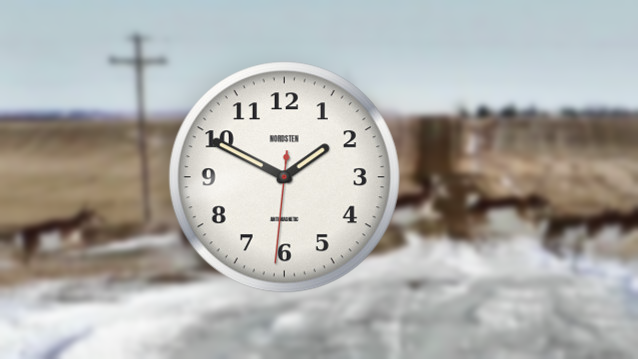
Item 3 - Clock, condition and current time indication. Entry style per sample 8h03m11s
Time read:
1h49m31s
